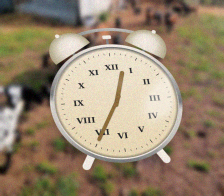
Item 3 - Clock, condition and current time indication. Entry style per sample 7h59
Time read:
12h35
